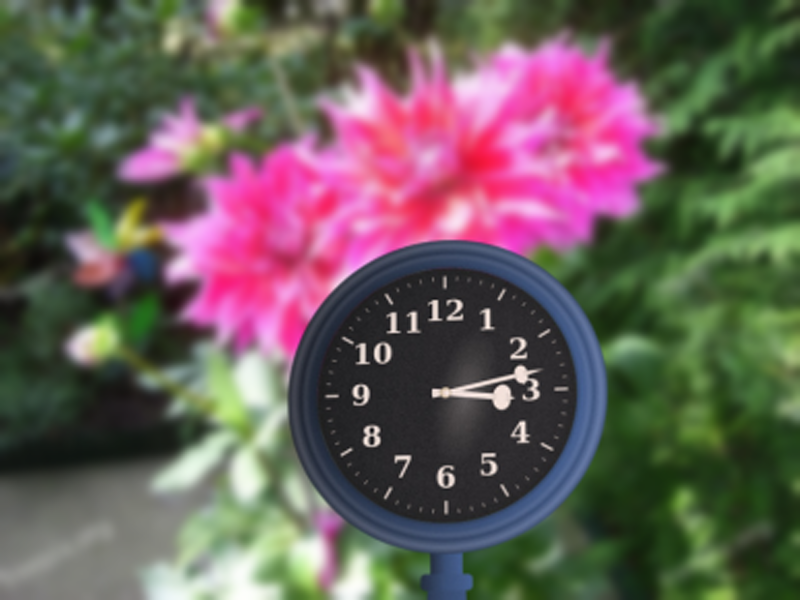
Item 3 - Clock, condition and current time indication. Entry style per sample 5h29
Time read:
3h13
